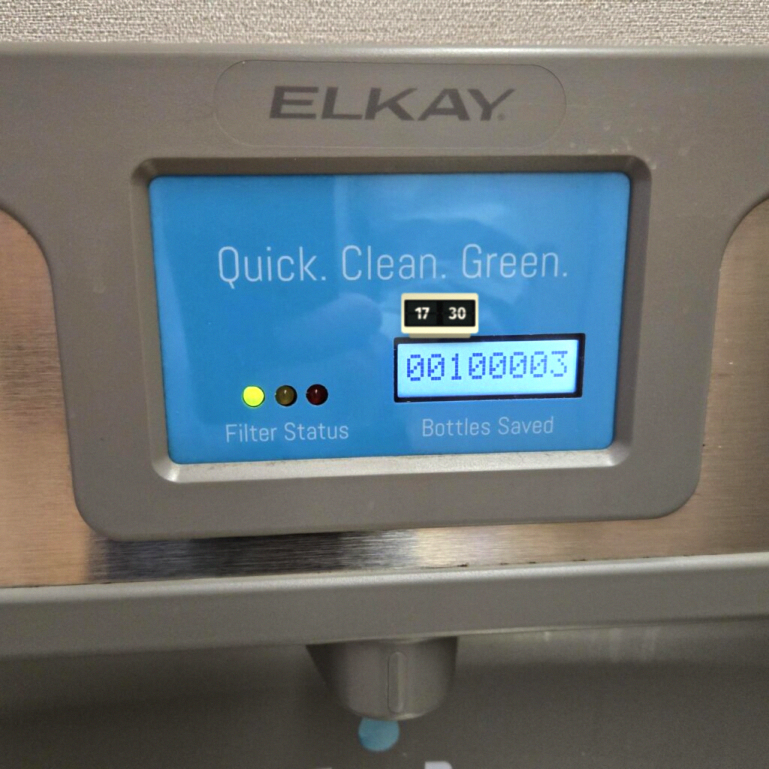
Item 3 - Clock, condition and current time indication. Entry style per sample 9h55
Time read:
17h30
